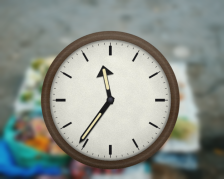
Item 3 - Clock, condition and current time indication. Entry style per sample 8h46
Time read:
11h36
